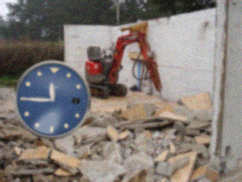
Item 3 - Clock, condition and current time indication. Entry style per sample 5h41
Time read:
11h45
